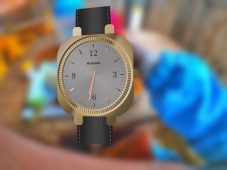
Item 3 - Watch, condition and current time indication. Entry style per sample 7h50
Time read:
6h32
